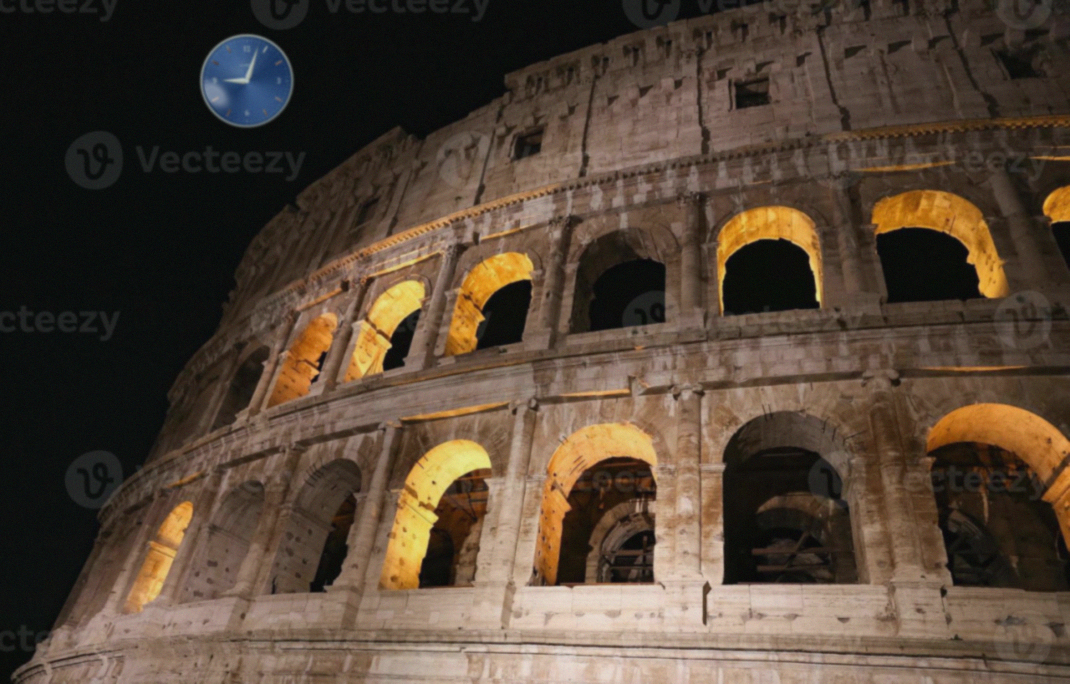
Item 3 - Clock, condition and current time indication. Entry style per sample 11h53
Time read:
9h03
